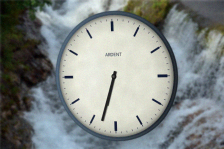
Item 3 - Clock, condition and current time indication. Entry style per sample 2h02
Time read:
6h33
